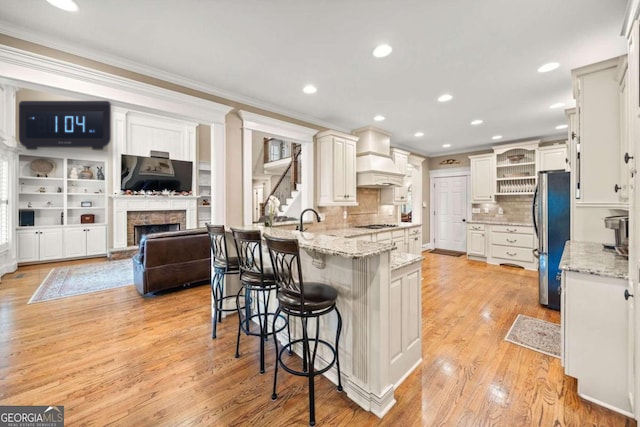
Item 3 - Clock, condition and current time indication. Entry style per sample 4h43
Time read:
1h04
